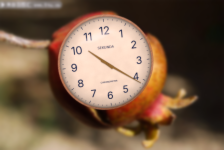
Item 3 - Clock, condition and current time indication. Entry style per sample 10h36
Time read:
10h21
